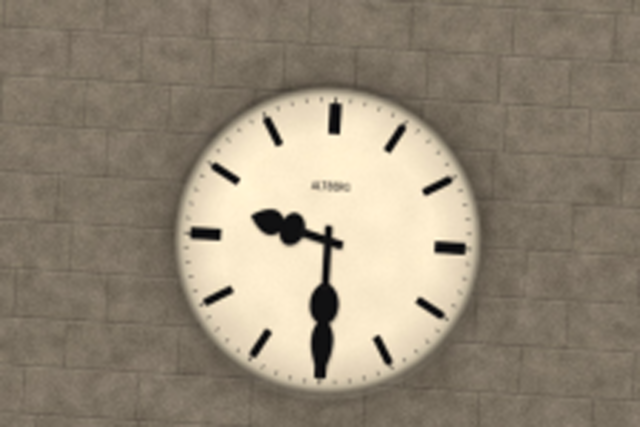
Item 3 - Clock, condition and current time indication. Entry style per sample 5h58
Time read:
9h30
